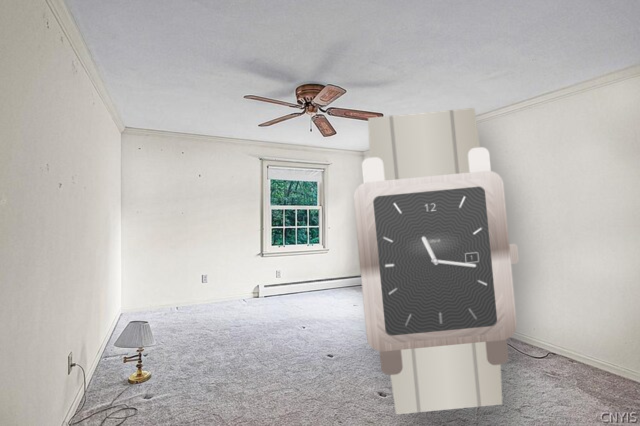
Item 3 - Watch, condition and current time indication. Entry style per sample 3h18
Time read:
11h17
